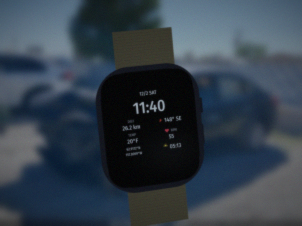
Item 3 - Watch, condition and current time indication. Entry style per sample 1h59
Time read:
11h40
